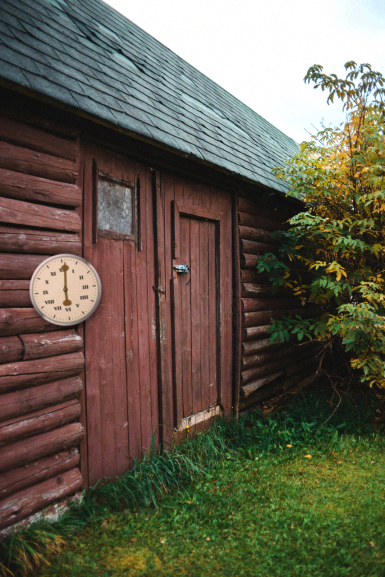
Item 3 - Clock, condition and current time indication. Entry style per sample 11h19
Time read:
6h01
